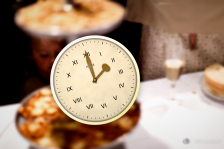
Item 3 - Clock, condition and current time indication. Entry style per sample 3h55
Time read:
2h00
